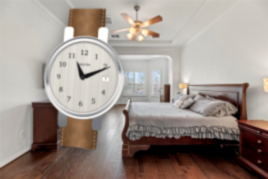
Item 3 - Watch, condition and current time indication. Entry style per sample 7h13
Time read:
11h11
